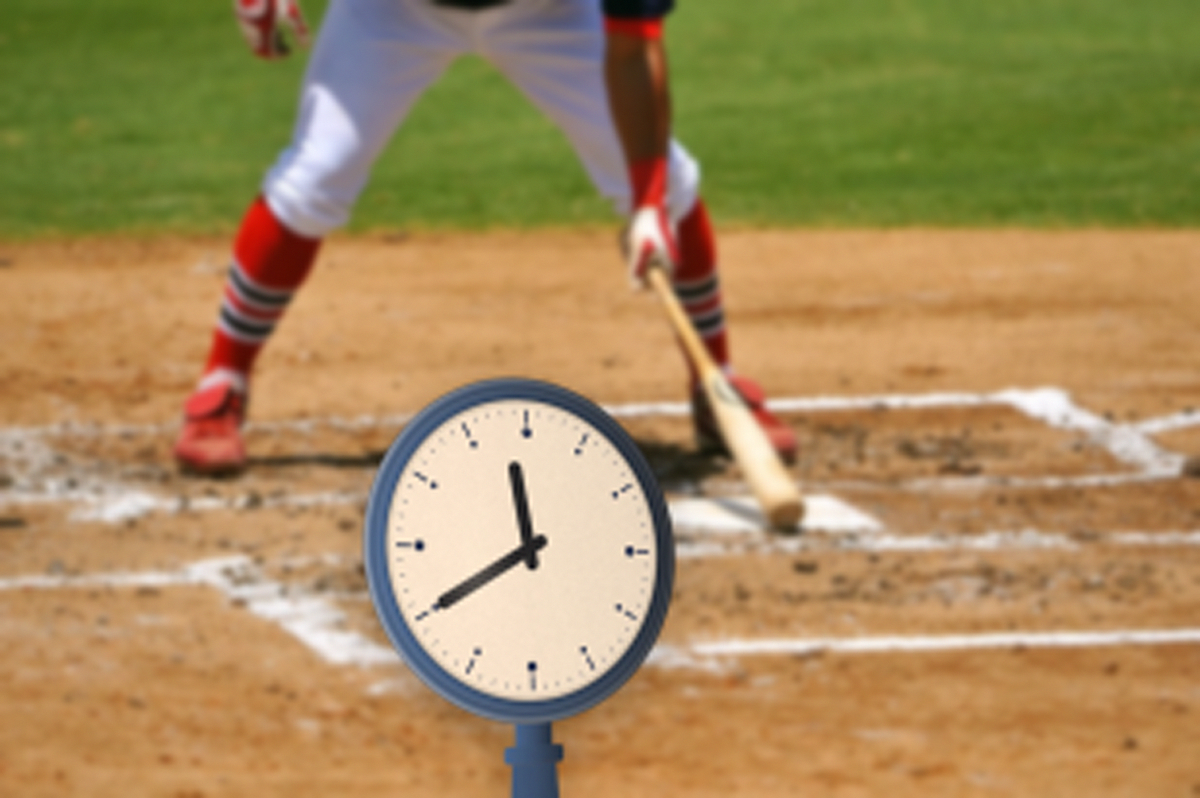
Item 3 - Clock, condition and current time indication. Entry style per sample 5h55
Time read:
11h40
